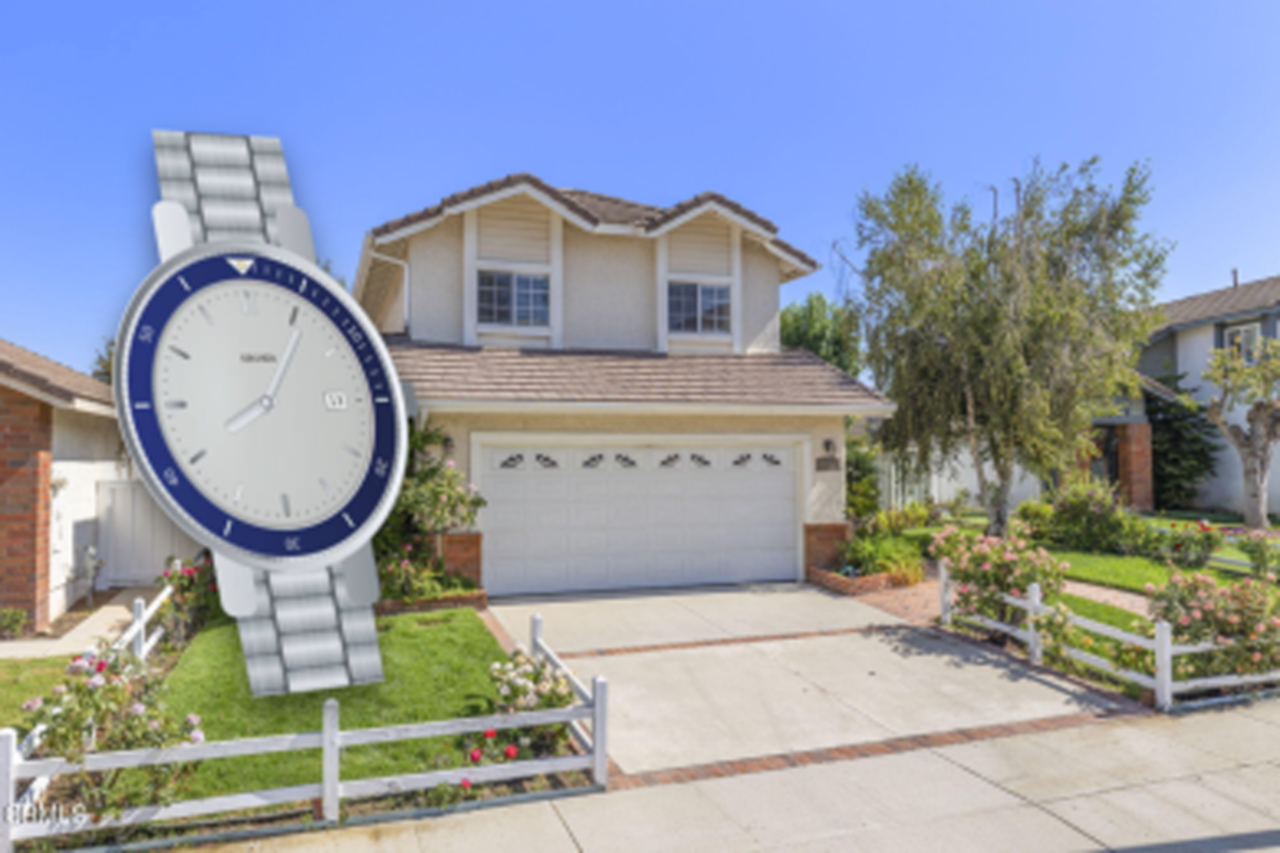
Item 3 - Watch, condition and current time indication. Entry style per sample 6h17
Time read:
8h06
